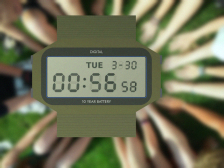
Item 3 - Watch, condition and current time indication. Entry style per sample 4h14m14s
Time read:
0h56m58s
